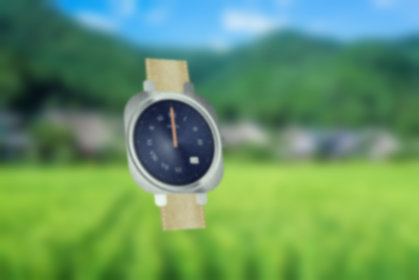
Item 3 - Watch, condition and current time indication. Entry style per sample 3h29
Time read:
12h00
